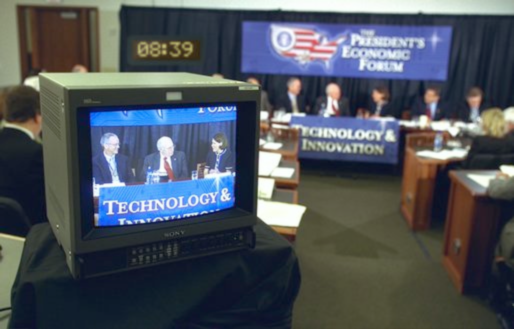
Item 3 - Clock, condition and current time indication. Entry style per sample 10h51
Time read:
8h39
